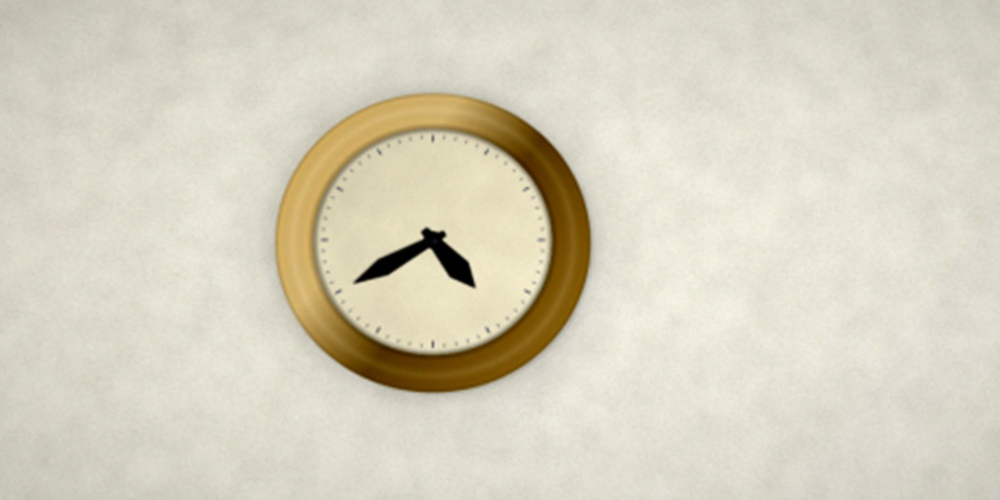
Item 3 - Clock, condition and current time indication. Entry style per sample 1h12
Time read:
4h40
